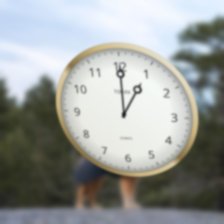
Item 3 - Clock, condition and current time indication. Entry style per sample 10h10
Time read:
1h00
